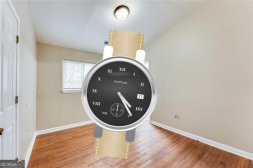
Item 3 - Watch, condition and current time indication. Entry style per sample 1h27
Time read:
4h24
